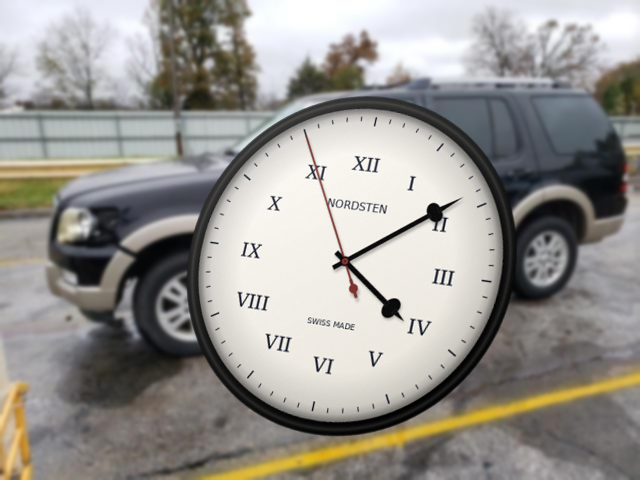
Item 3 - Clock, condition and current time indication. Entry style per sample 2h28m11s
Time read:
4h08m55s
